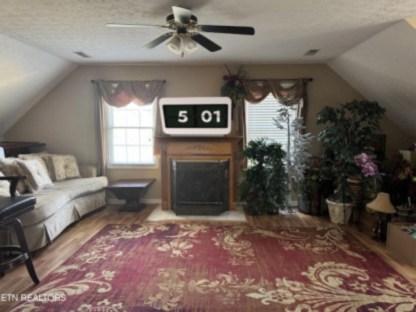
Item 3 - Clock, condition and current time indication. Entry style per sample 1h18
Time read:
5h01
